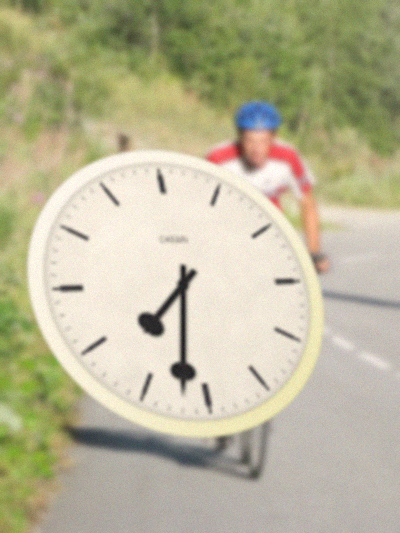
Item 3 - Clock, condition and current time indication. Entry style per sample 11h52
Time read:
7h32
